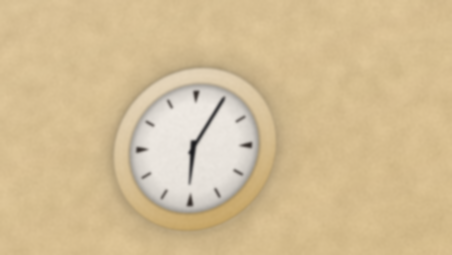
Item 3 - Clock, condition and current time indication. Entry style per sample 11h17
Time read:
6h05
